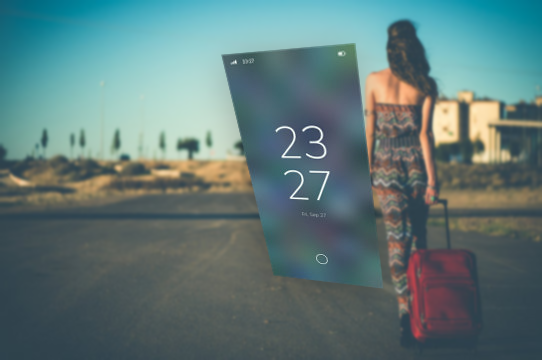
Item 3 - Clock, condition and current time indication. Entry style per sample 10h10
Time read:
23h27
